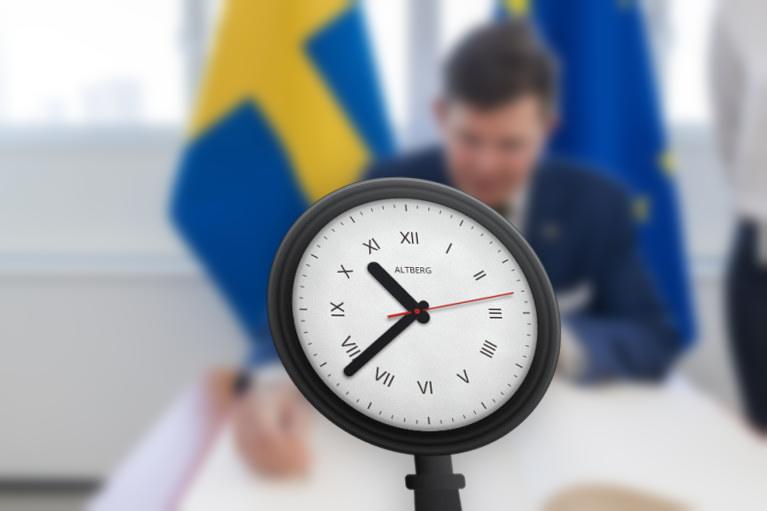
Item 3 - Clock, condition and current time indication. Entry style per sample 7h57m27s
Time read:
10h38m13s
